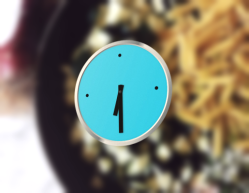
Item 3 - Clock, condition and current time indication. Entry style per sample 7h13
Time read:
6h30
